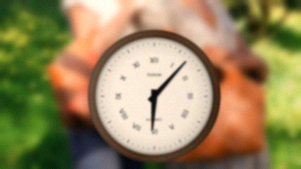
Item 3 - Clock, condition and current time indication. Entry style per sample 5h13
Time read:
6h07
